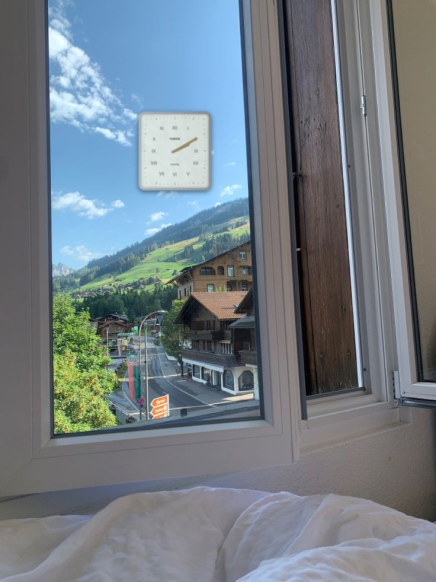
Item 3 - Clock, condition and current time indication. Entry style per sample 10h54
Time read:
2h10
